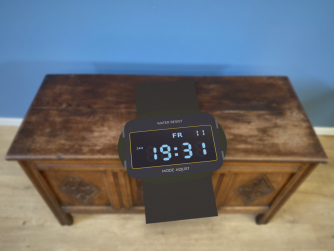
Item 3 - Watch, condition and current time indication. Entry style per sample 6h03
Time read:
19h31
